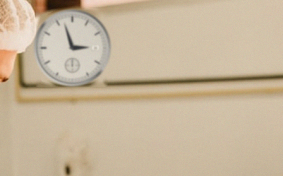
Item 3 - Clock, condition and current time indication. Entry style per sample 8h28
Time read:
2h57
